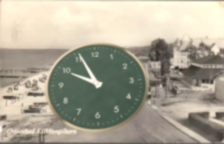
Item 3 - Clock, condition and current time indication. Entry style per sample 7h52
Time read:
9h56
